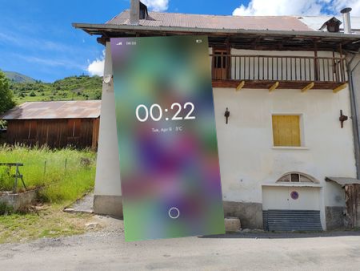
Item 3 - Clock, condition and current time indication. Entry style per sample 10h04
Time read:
0h22
